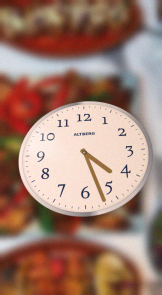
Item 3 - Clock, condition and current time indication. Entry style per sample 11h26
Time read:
4h27
